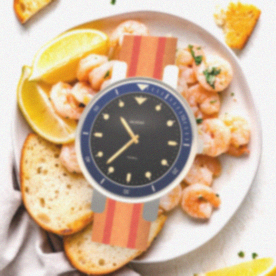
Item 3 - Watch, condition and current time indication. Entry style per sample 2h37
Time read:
10h37
